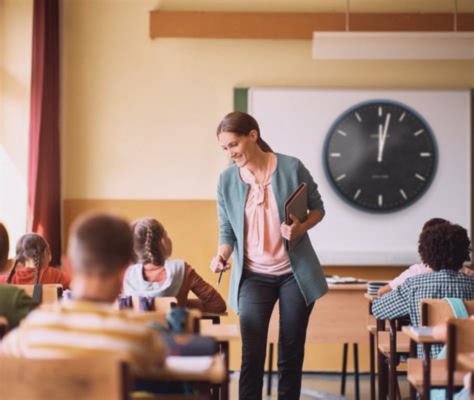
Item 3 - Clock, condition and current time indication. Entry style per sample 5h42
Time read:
12h02
